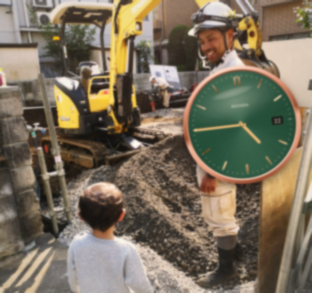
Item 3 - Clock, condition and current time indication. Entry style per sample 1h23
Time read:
4h45
